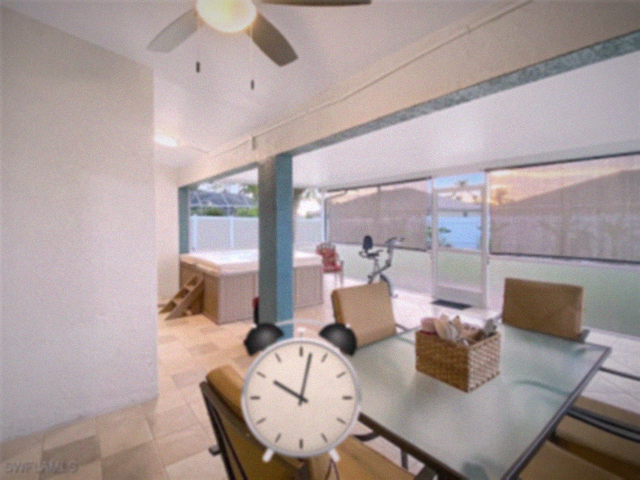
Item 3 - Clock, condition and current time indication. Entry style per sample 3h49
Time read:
10h02
